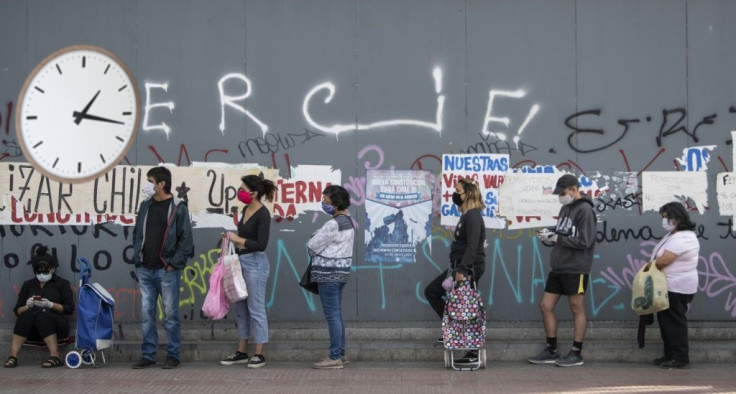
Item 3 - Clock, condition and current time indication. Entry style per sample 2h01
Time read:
1h17
